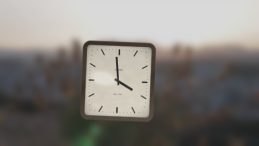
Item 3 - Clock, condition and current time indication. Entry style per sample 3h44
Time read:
3h59
